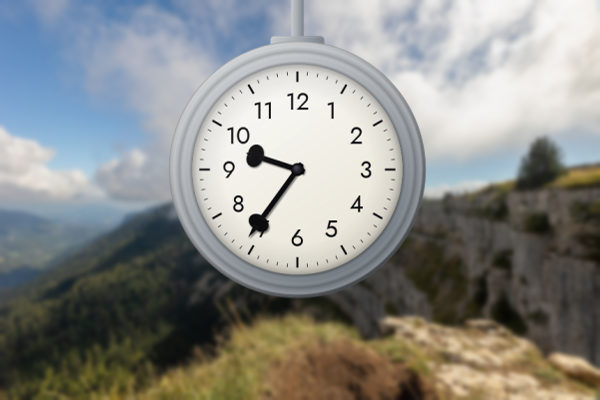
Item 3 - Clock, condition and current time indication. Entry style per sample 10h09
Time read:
9h36
